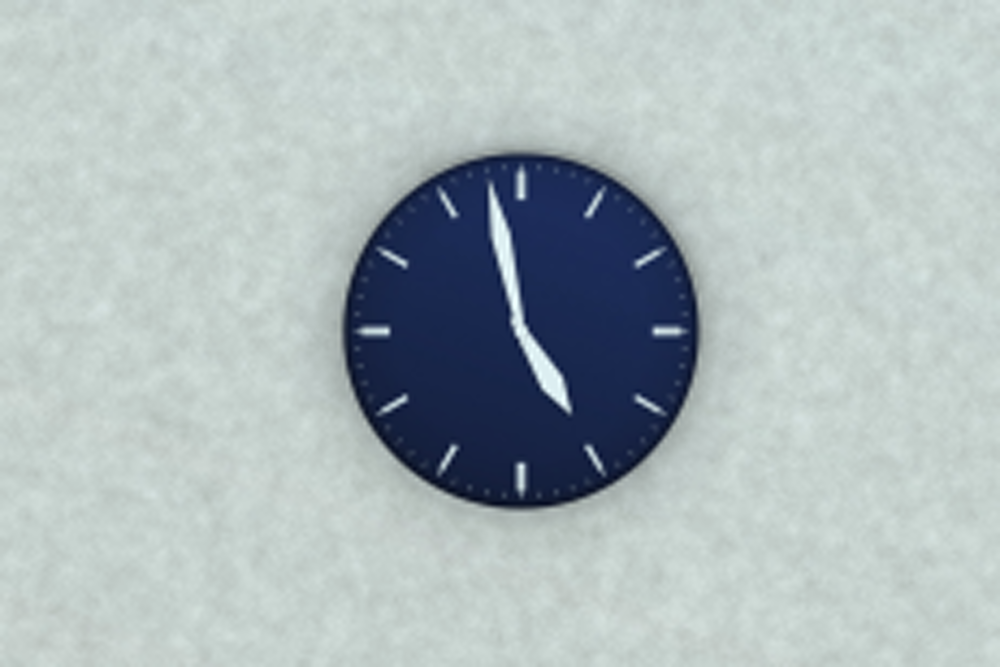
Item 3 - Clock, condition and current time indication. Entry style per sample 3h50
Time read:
4h58
